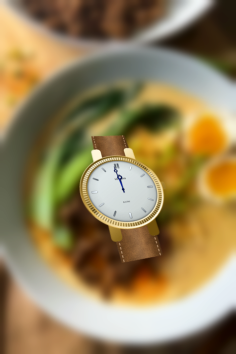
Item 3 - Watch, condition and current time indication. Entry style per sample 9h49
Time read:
11h59
